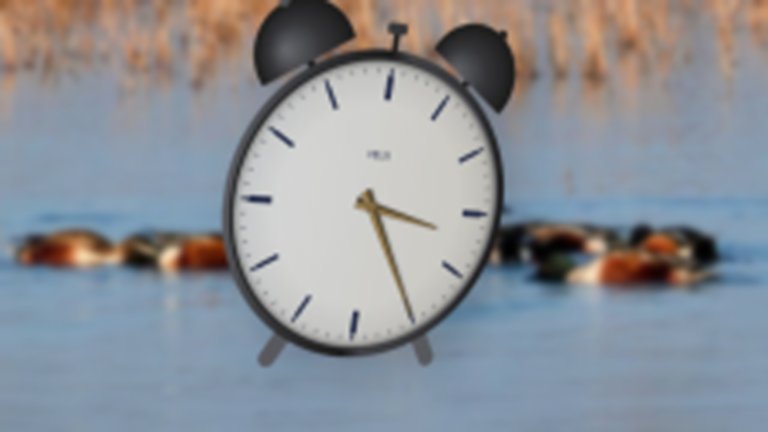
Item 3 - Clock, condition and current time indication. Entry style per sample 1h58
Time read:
3h25
